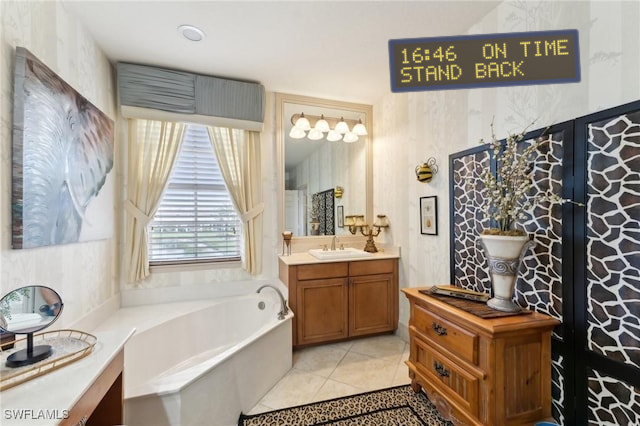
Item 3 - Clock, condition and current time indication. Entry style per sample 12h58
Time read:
16h46
